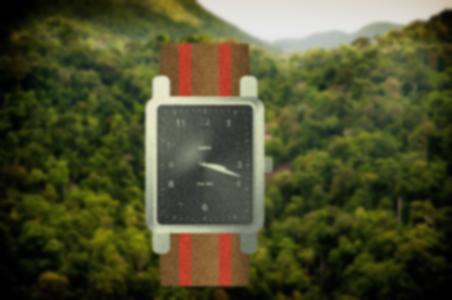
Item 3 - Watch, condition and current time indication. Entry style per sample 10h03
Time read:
3h18
